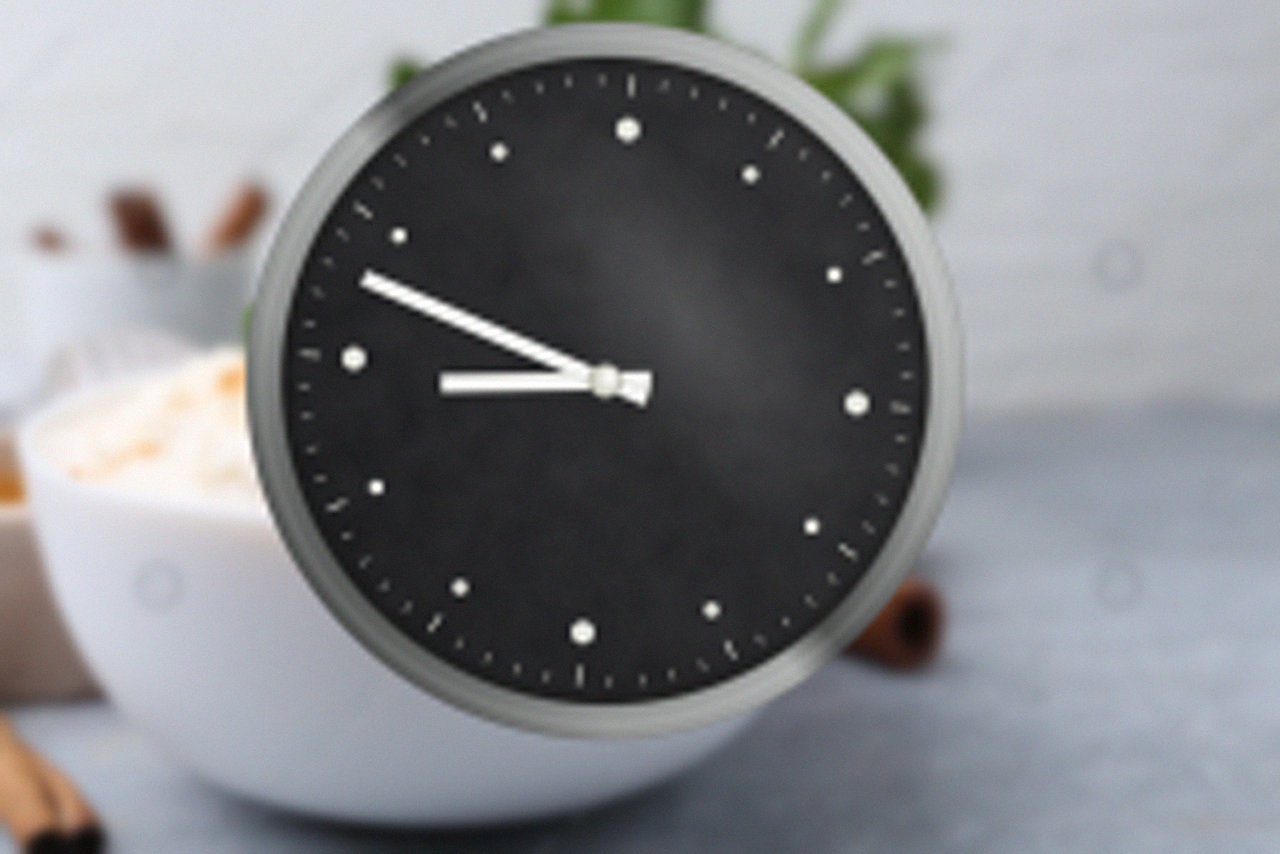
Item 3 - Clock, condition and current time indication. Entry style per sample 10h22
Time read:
8h48
